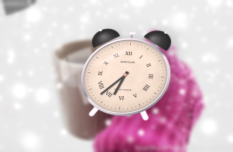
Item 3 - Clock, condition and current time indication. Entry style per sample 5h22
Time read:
6h37
